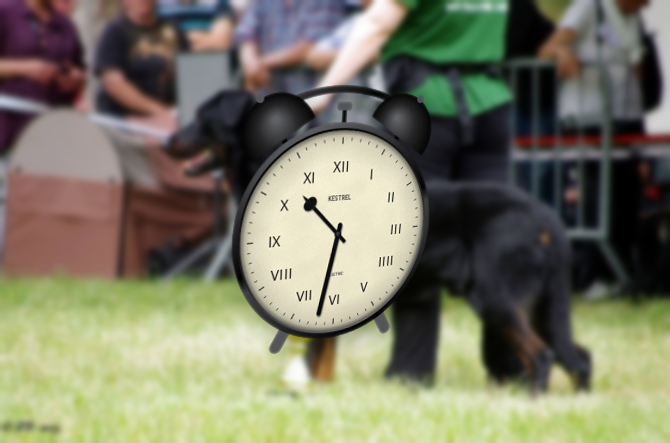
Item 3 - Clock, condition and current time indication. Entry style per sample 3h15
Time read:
10h32
